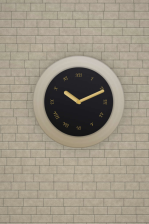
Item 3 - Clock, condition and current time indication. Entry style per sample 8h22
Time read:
10h11
